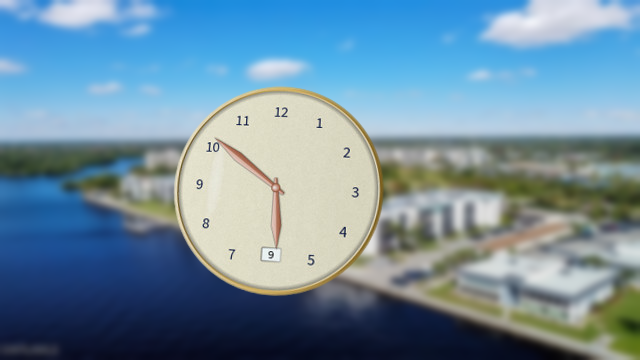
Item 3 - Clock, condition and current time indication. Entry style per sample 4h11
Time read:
5h51
